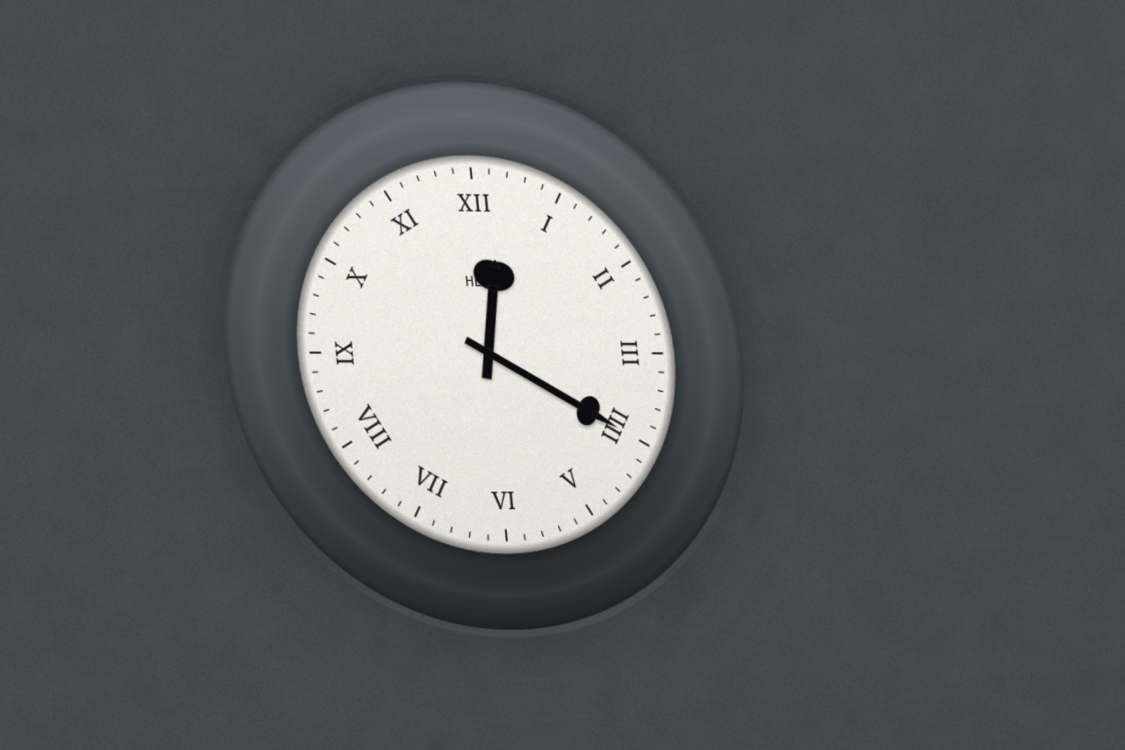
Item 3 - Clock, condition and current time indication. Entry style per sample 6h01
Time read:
12h20
